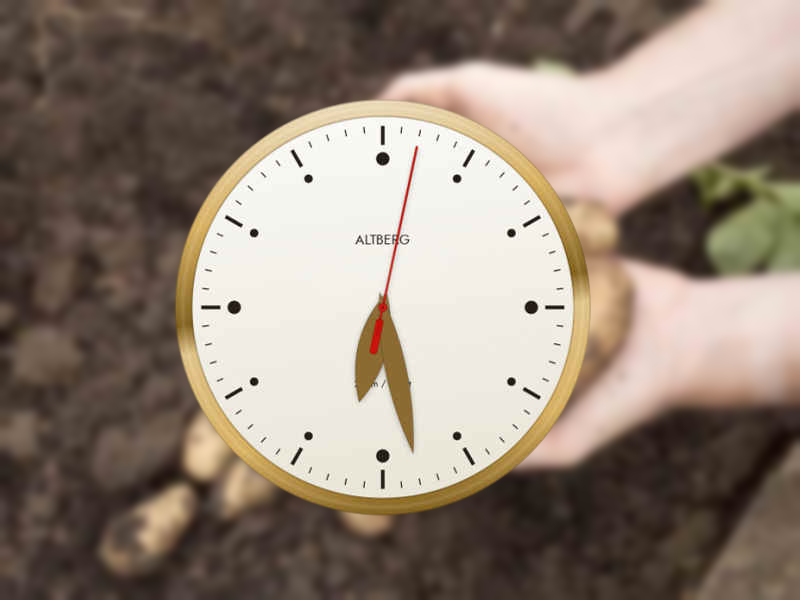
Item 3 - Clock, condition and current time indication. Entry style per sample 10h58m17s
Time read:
6h28m02s
